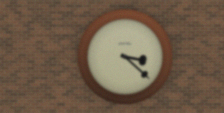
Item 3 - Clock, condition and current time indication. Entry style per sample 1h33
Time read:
3h22
